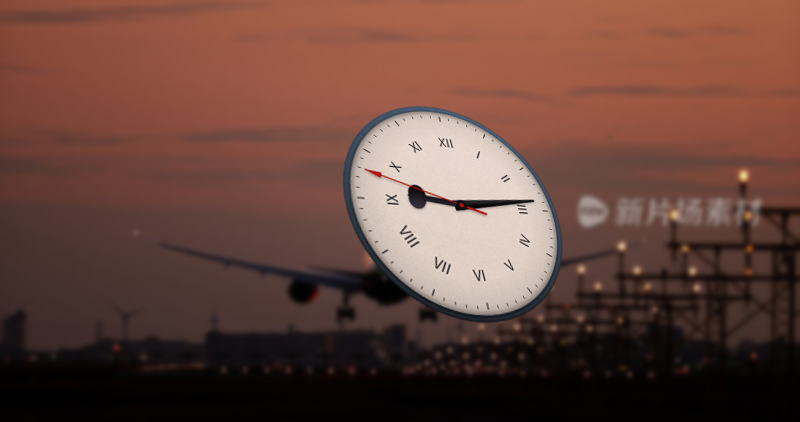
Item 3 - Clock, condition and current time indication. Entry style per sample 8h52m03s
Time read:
9h13m48s
